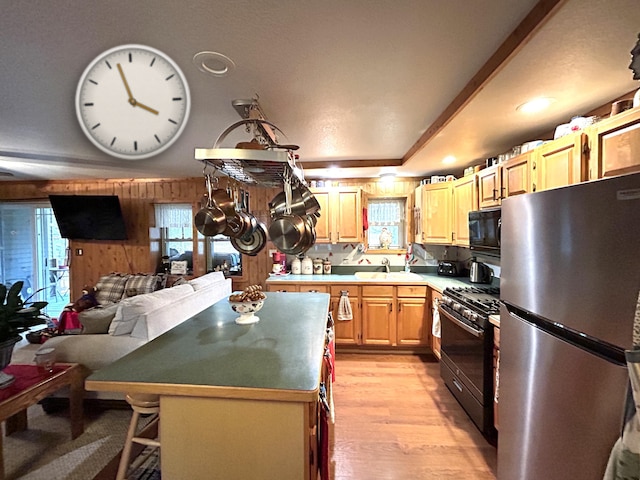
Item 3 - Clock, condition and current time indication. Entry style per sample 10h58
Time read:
3h57
